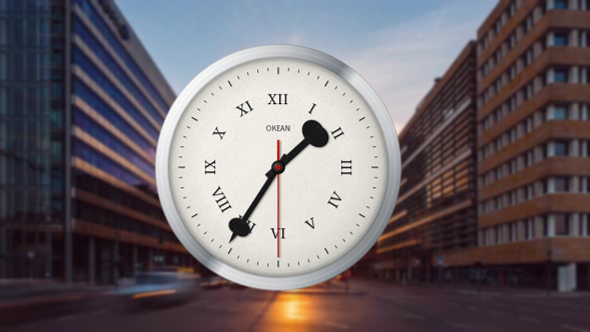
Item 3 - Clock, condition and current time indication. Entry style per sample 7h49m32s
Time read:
1h35m30s
